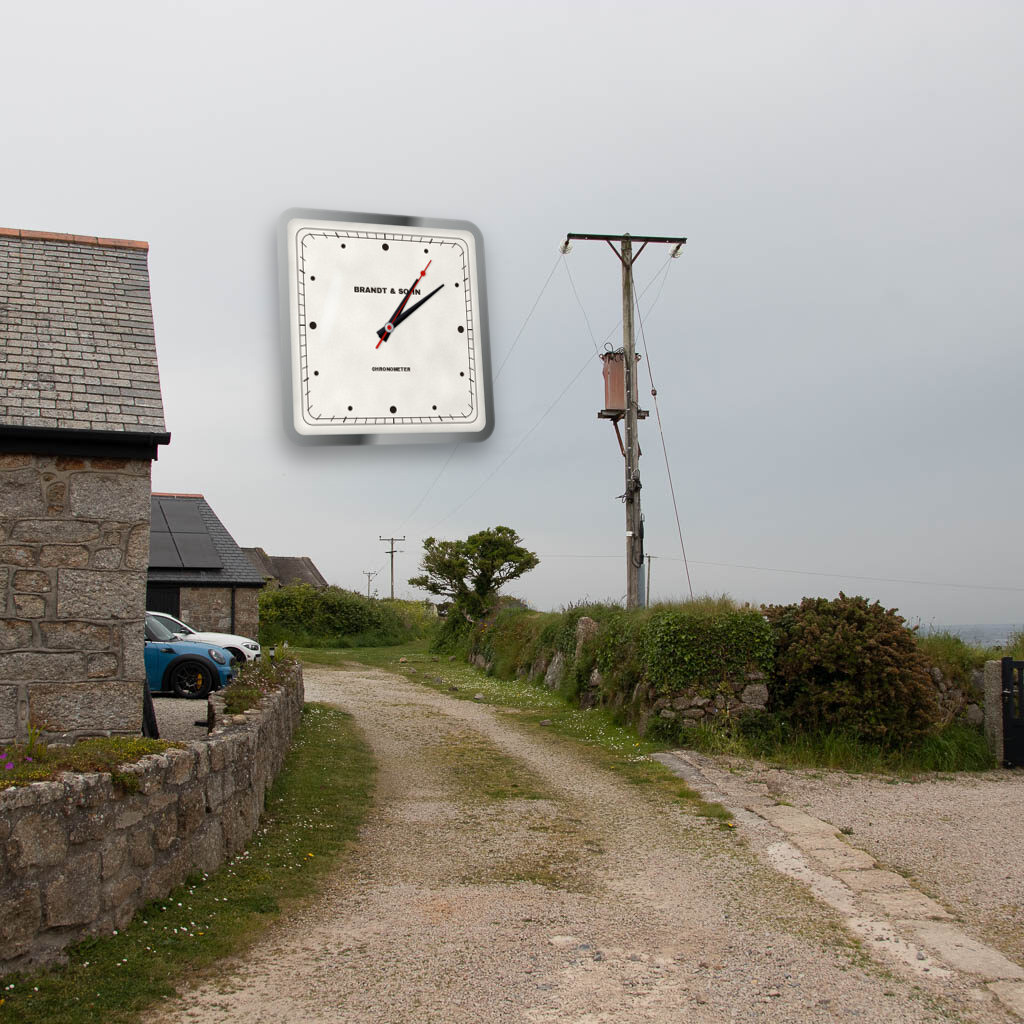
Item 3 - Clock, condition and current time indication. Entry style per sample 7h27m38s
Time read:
1h09m06s
